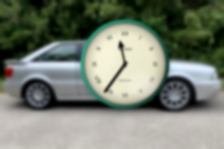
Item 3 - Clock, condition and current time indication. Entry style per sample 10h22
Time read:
11h36
